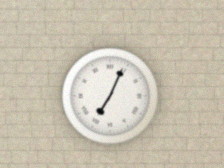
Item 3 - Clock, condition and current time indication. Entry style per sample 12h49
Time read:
7h04
